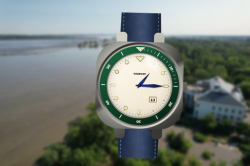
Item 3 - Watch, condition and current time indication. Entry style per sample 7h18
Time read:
1h15
